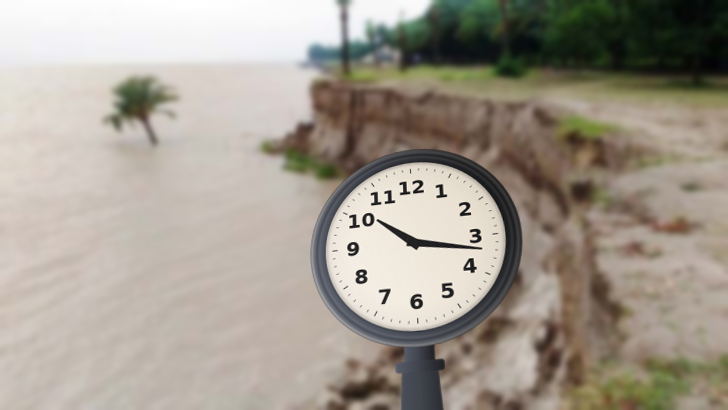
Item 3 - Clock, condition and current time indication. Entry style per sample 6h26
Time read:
10h17
